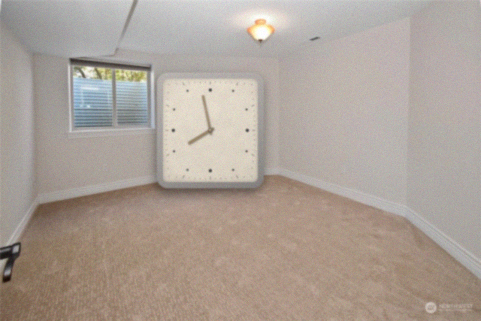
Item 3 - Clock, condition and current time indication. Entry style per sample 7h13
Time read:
7h58
